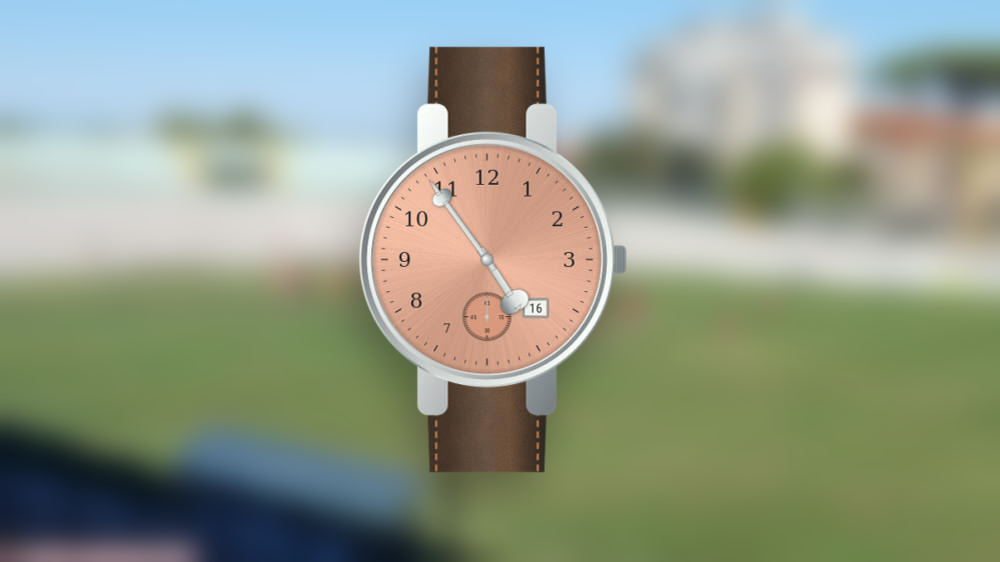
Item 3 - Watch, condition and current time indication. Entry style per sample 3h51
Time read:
4h54
